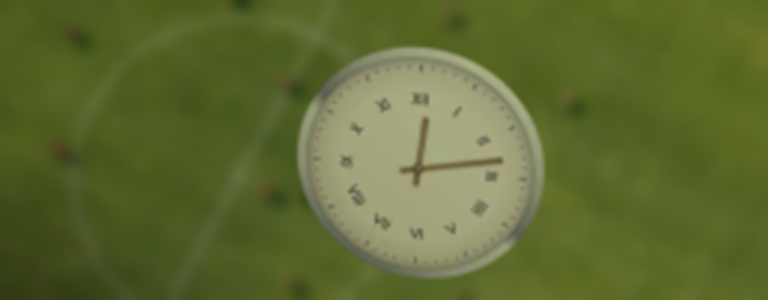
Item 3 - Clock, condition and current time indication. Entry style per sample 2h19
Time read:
12h13
